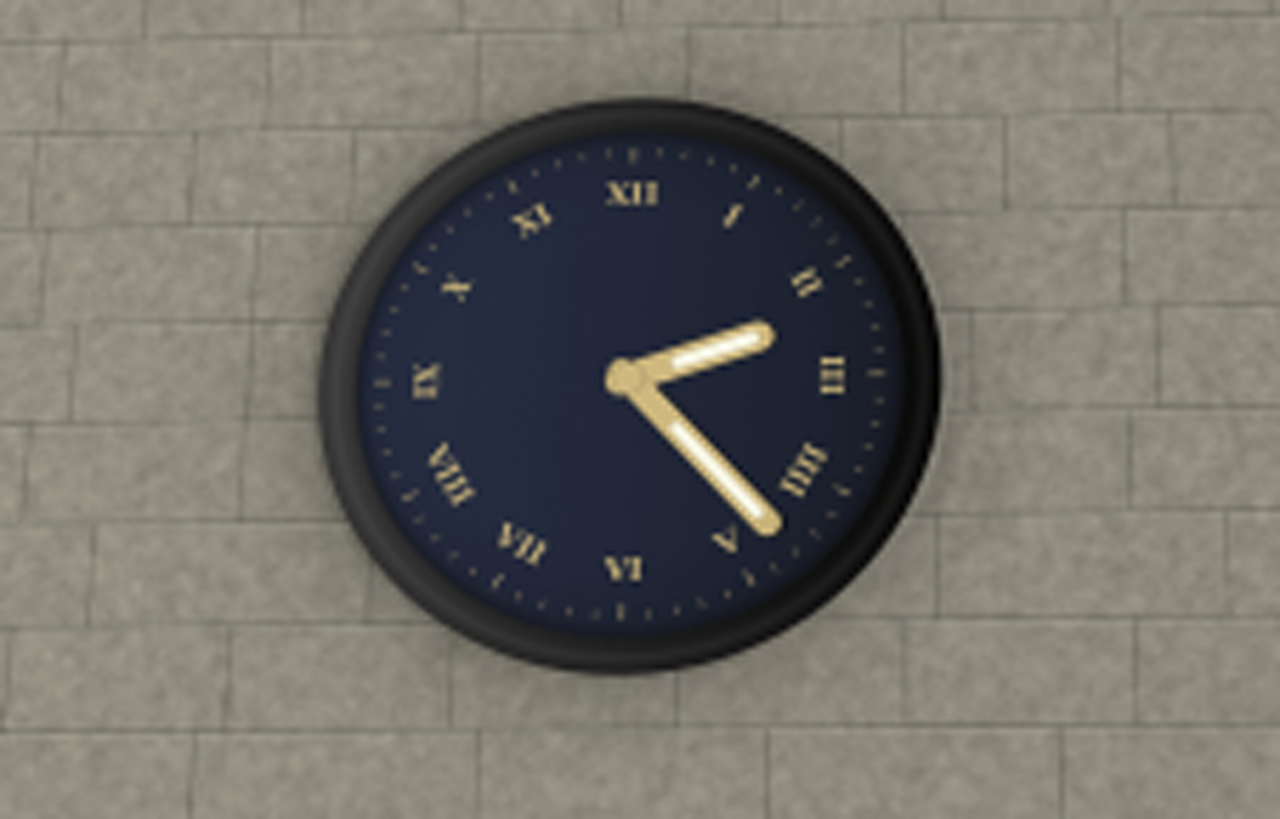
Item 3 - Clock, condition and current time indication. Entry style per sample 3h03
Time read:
2h23
